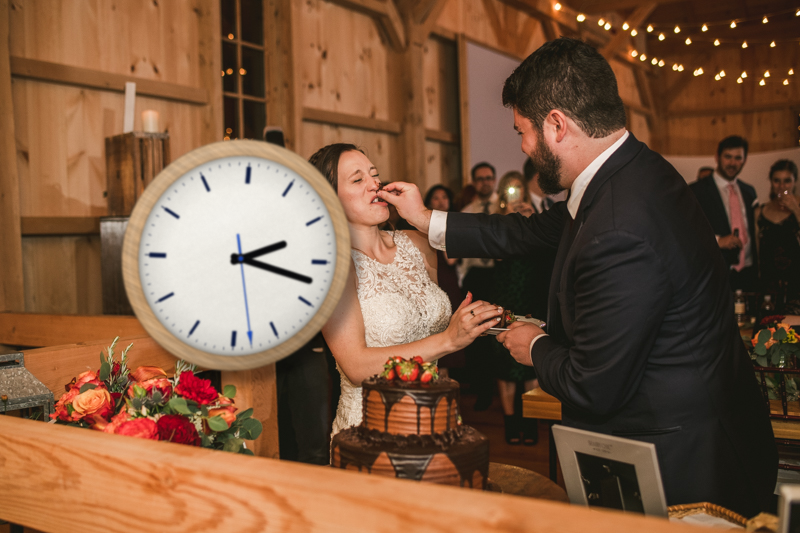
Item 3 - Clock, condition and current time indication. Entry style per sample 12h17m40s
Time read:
2h17m28s
